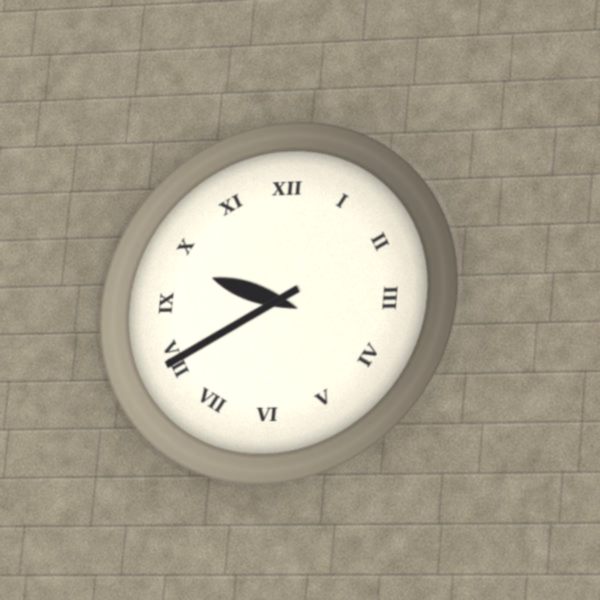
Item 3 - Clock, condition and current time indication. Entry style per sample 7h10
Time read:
9h40
